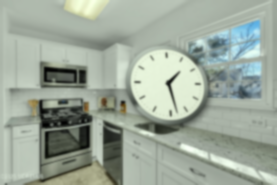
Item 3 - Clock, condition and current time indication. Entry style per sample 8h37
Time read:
1h28
